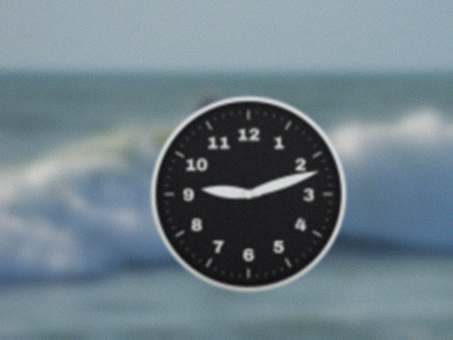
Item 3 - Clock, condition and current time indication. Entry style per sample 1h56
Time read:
9h12
